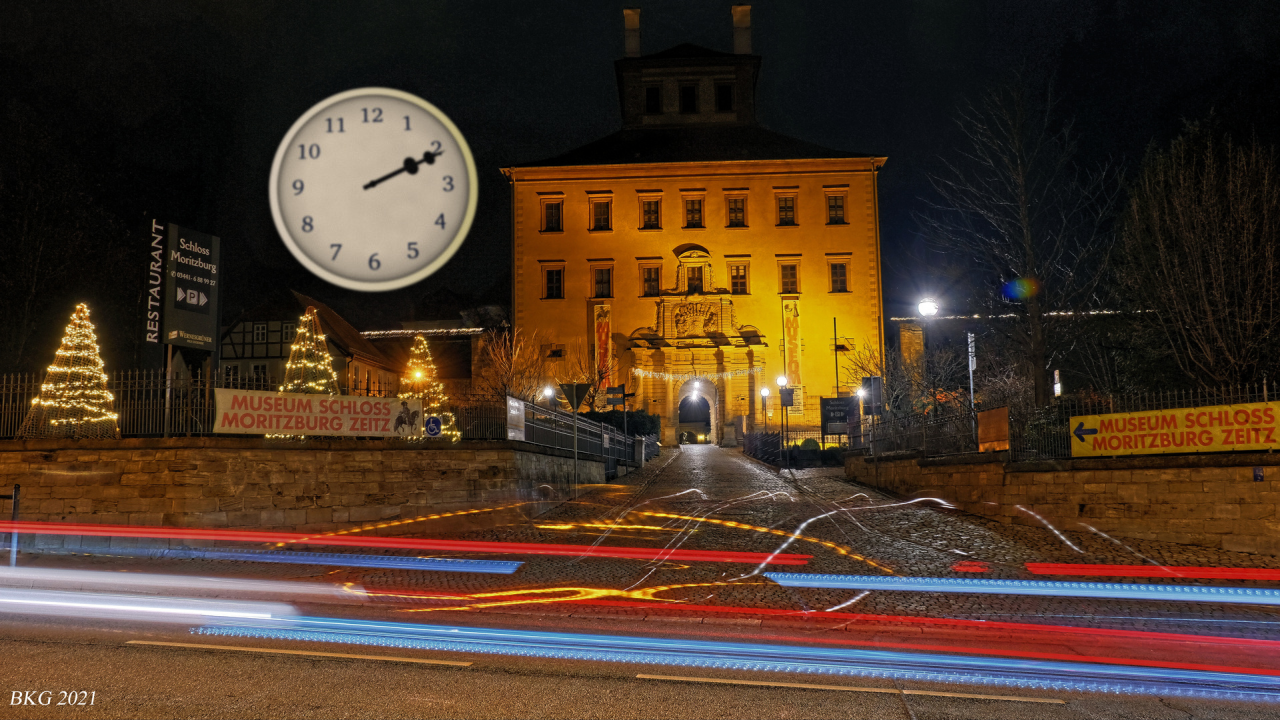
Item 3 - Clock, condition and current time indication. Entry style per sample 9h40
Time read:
2h11
